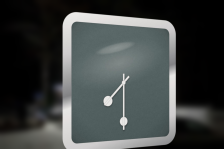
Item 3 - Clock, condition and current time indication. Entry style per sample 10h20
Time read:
7h30
